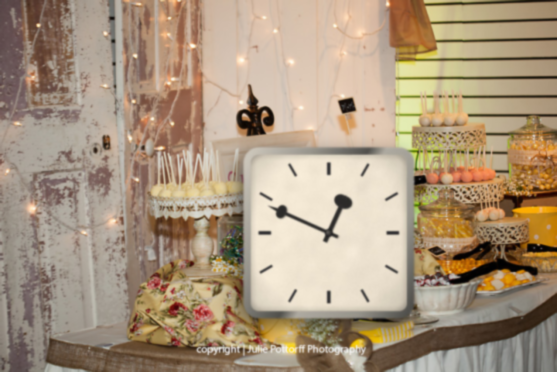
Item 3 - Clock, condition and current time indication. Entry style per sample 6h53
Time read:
12h49
